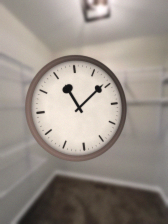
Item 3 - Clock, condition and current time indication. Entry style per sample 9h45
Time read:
11h09
